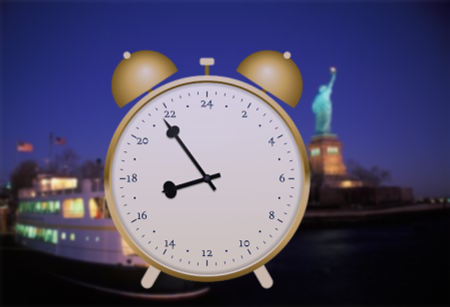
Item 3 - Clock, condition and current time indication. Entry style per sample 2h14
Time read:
16h54
